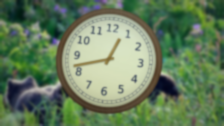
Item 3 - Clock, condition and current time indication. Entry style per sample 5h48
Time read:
12h42
